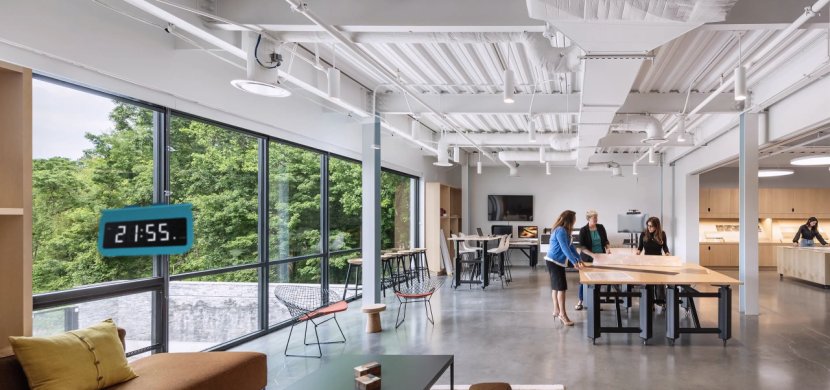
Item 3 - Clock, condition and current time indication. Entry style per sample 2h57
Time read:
21h55
